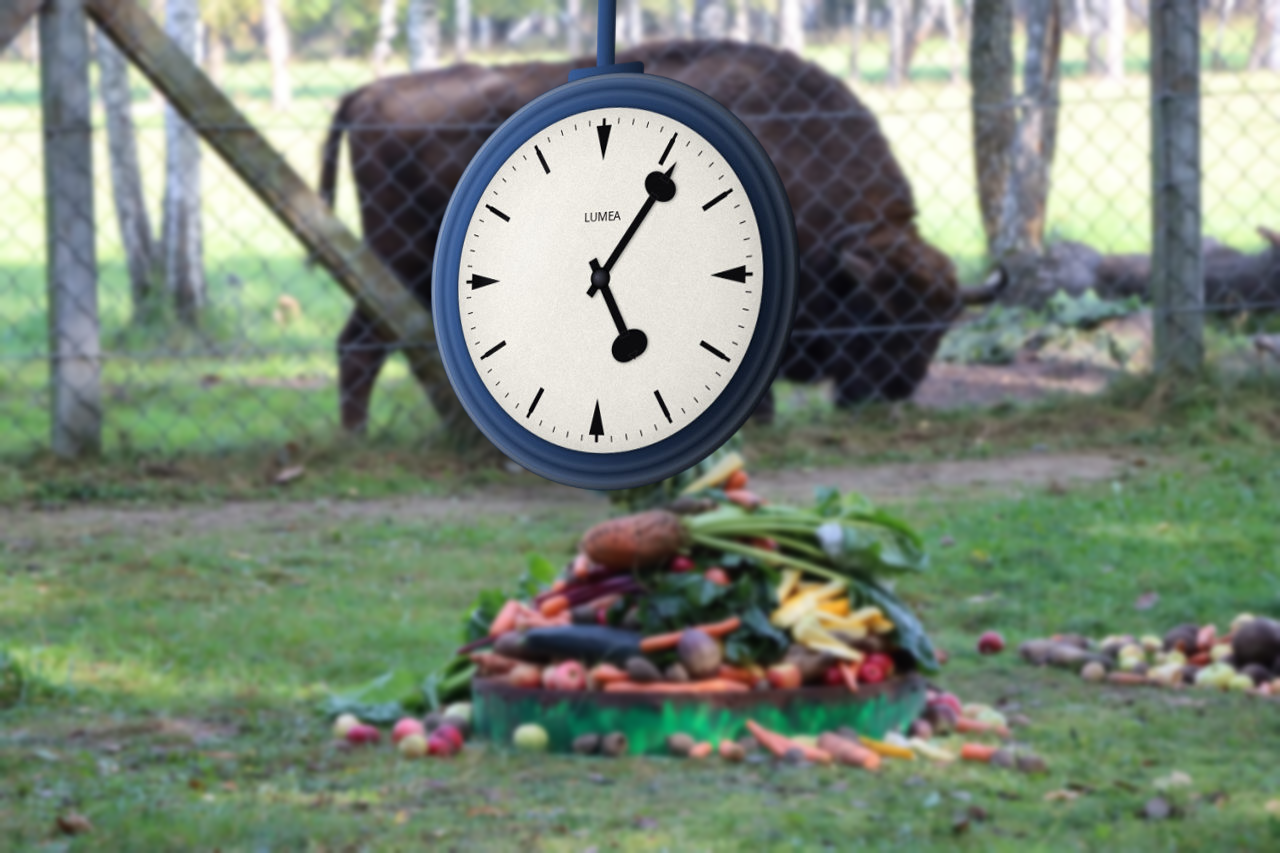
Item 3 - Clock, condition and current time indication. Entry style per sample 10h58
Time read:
5h06
